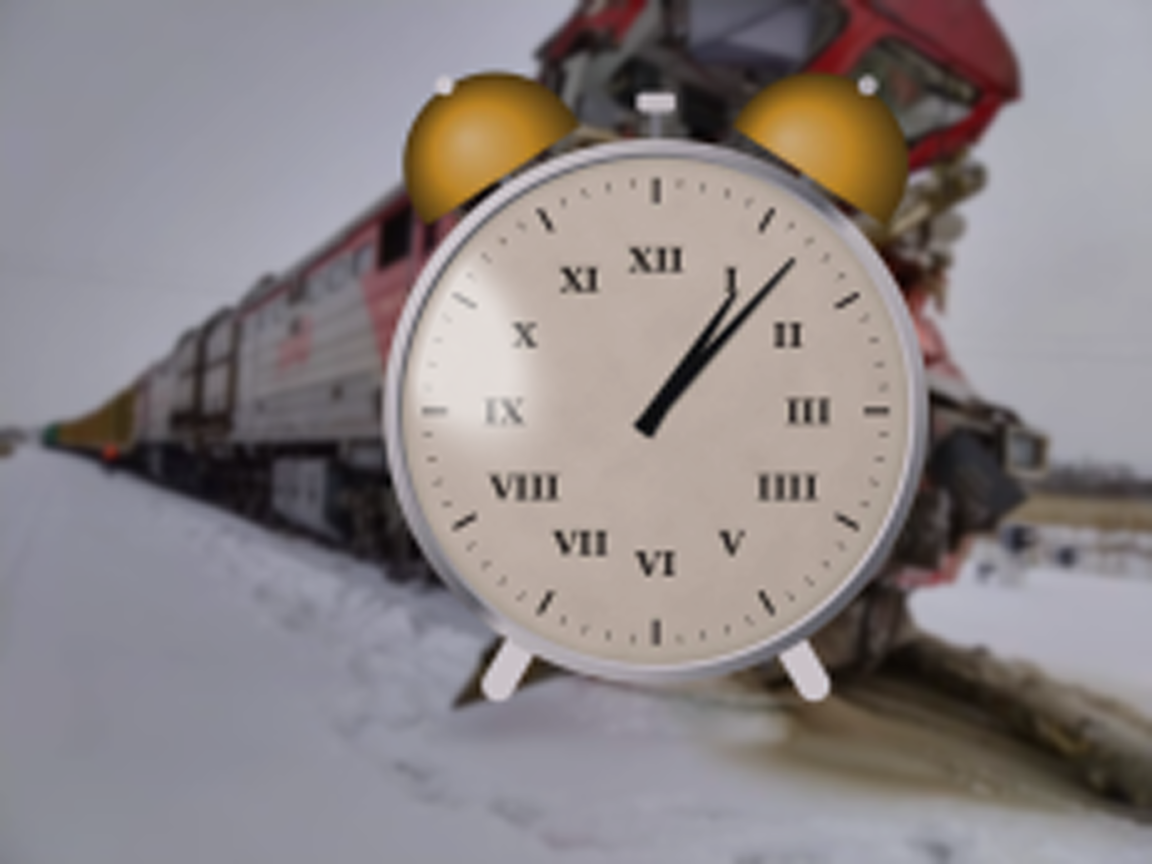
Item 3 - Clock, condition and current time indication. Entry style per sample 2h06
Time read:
1h07
